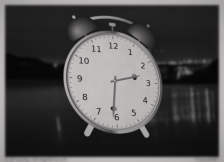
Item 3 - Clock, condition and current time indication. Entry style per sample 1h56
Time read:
2h31
